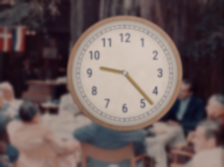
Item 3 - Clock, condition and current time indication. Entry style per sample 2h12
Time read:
9h23
